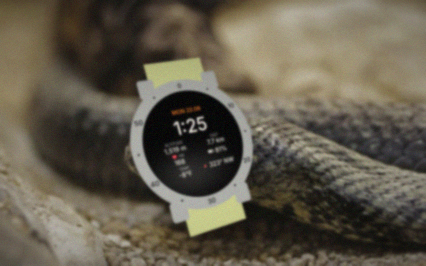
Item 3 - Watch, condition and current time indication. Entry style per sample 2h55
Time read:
1h25
